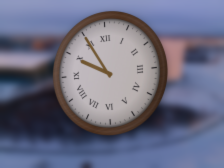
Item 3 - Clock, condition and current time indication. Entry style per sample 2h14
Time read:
9h55
